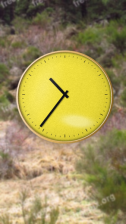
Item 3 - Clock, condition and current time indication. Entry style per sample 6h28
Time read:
10h36
